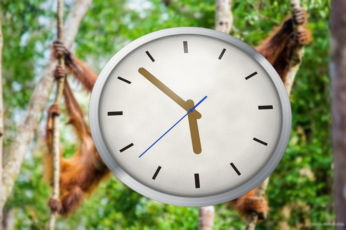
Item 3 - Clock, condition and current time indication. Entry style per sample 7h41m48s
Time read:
5h52m38s
